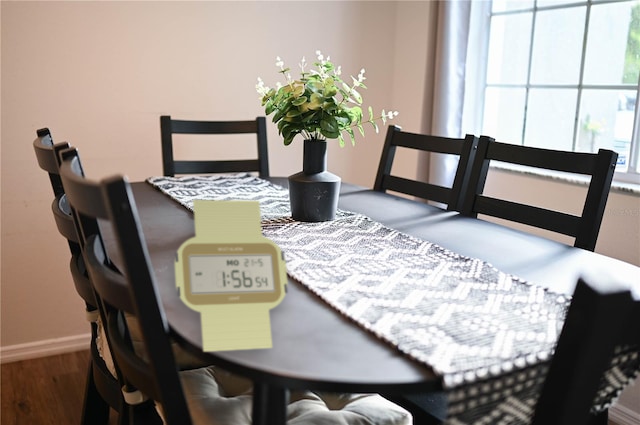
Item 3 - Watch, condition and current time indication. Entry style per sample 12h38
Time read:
1h56
